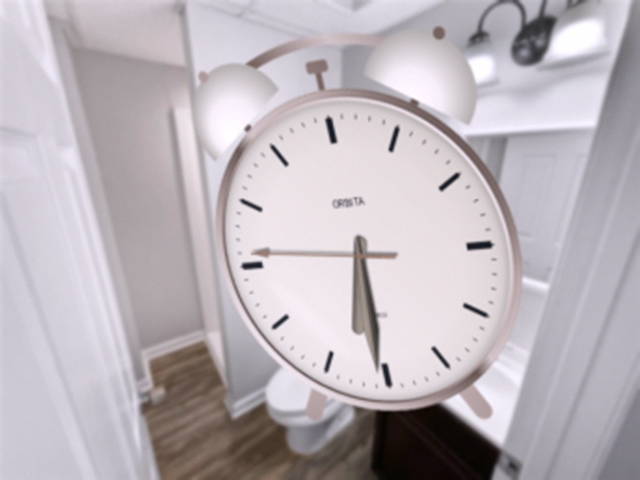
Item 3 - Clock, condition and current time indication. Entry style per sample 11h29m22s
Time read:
6h30m46s
